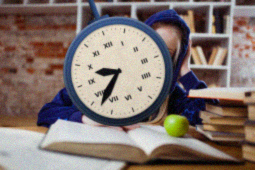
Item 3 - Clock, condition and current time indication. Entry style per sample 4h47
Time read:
9h38
